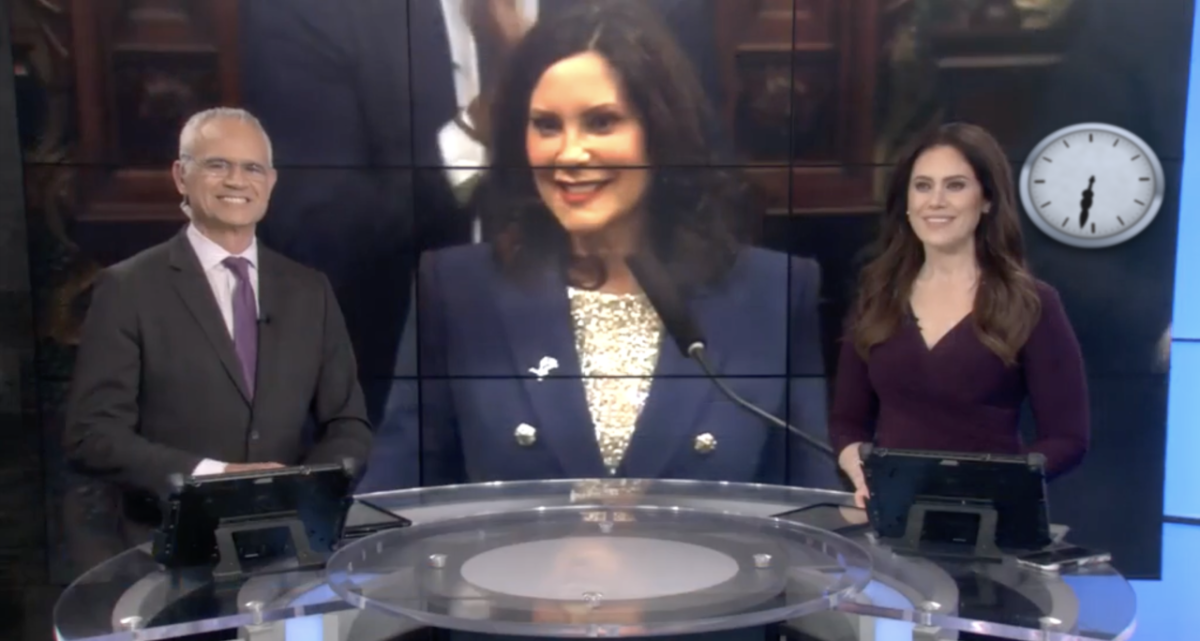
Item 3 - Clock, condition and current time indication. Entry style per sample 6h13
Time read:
6h32
